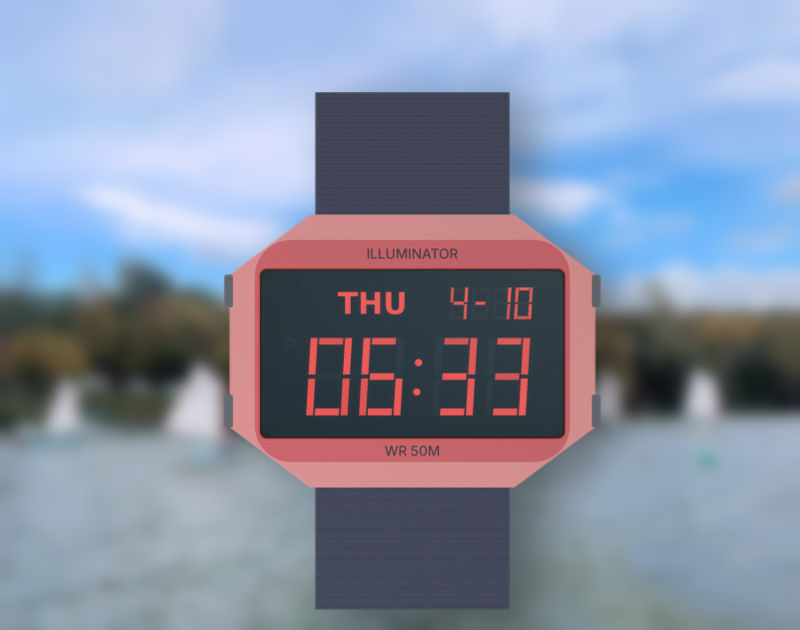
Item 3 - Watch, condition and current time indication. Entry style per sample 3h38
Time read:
6h33
